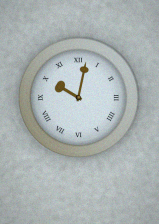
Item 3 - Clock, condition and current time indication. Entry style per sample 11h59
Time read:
10h02
